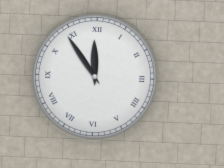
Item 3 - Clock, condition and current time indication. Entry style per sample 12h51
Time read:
11h54
